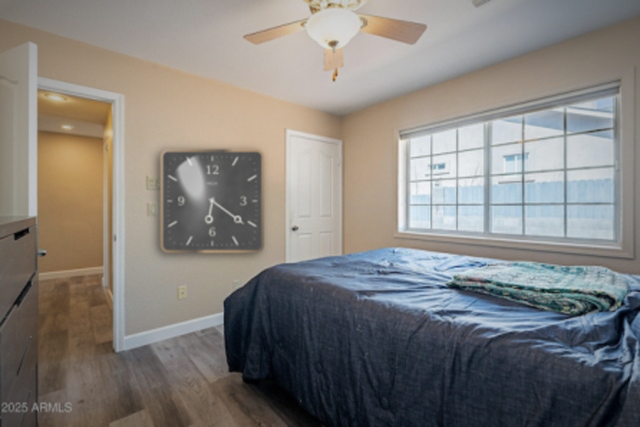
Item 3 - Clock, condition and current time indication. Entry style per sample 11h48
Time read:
6h21
